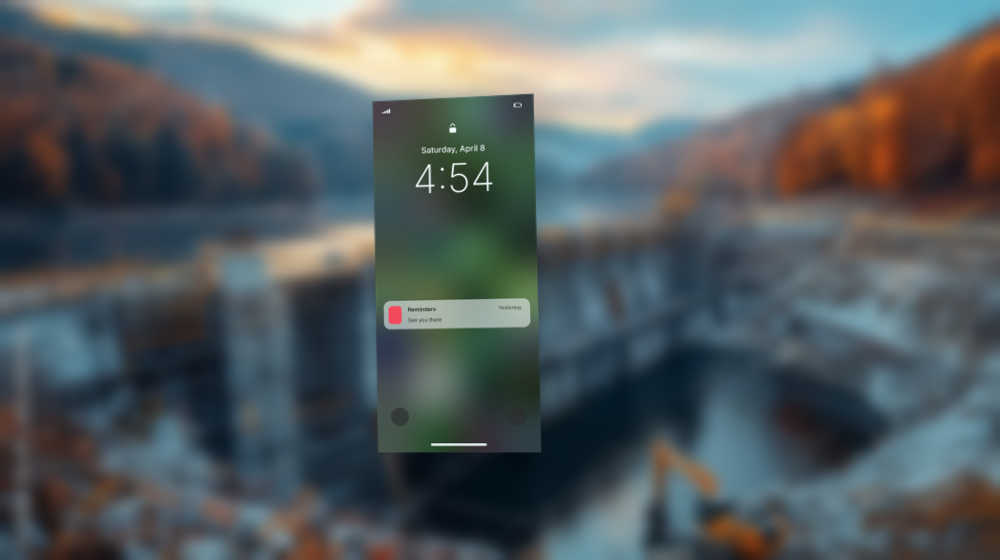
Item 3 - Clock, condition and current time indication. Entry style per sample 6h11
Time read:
4h54
